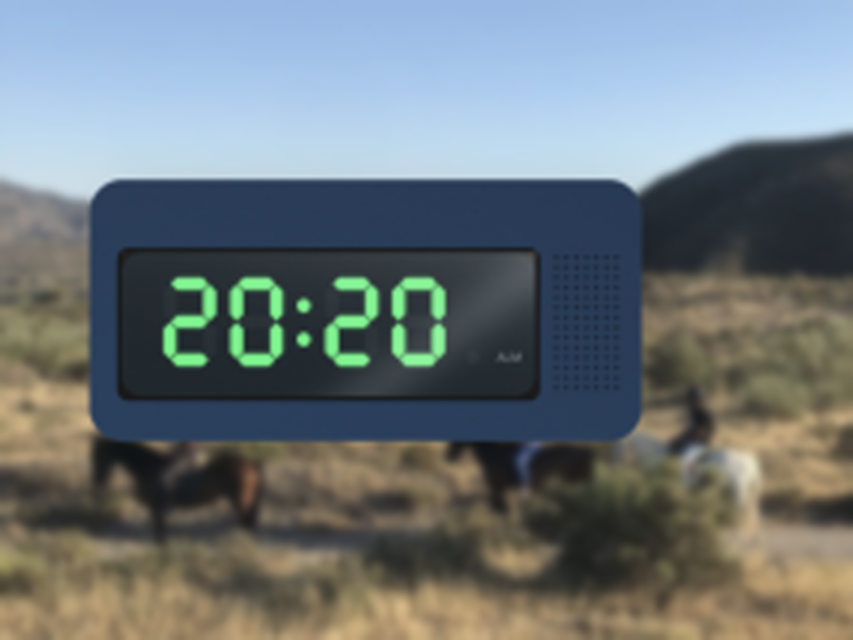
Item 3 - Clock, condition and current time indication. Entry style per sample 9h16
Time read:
20h20
